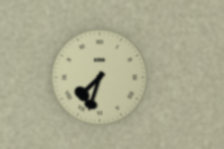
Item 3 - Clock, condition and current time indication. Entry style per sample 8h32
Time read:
7h33
